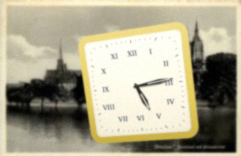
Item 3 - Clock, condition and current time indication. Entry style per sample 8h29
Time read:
5h14
